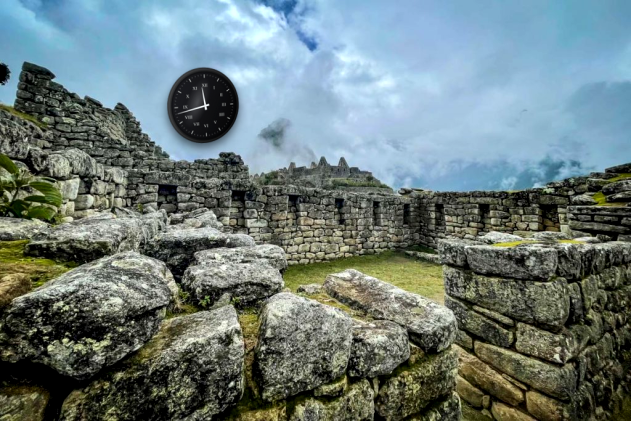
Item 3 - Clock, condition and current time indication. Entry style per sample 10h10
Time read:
11h43
